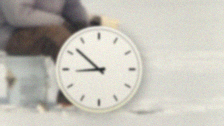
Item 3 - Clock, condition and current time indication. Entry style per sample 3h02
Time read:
8h52
